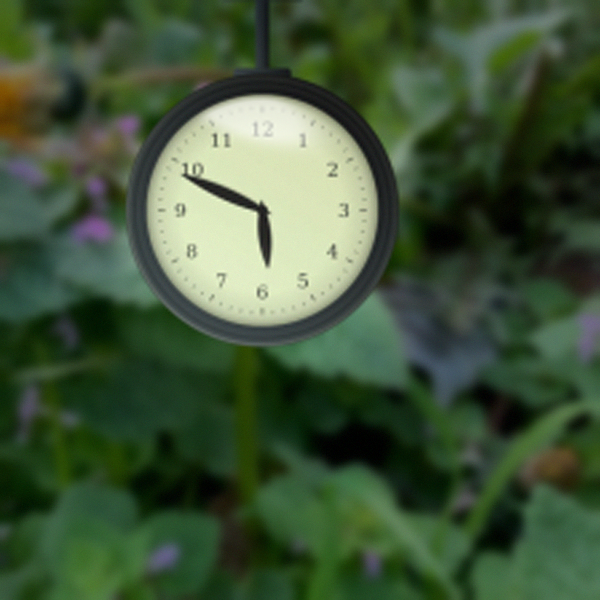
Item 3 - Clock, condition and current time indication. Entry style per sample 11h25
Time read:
5h49
